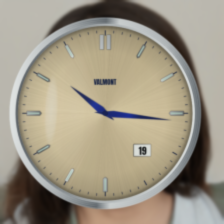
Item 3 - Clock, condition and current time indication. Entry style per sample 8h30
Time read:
10h16
